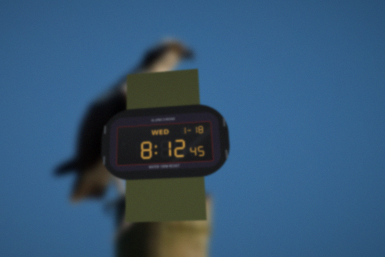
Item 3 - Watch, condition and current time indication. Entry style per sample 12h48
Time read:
8h12
